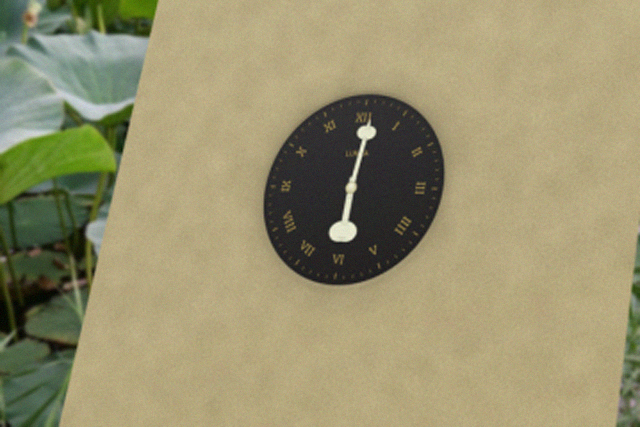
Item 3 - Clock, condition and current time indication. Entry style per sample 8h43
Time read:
6h01
